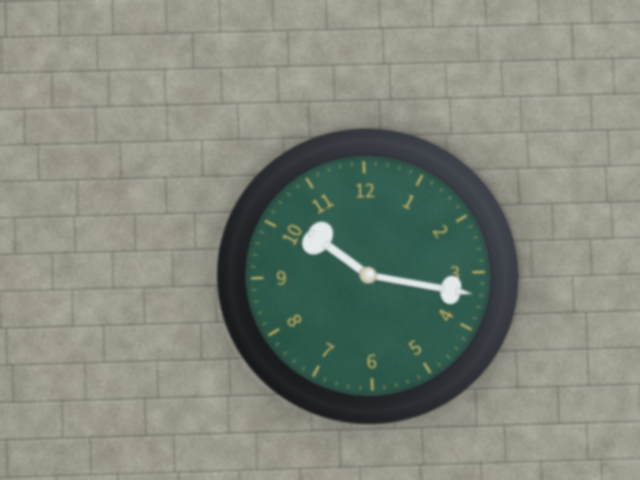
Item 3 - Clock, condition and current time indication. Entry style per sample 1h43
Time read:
10h17
